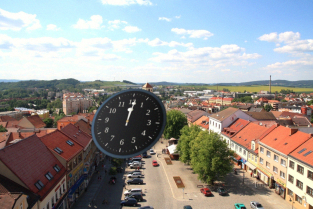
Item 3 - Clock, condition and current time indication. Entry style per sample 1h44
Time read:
12h01
